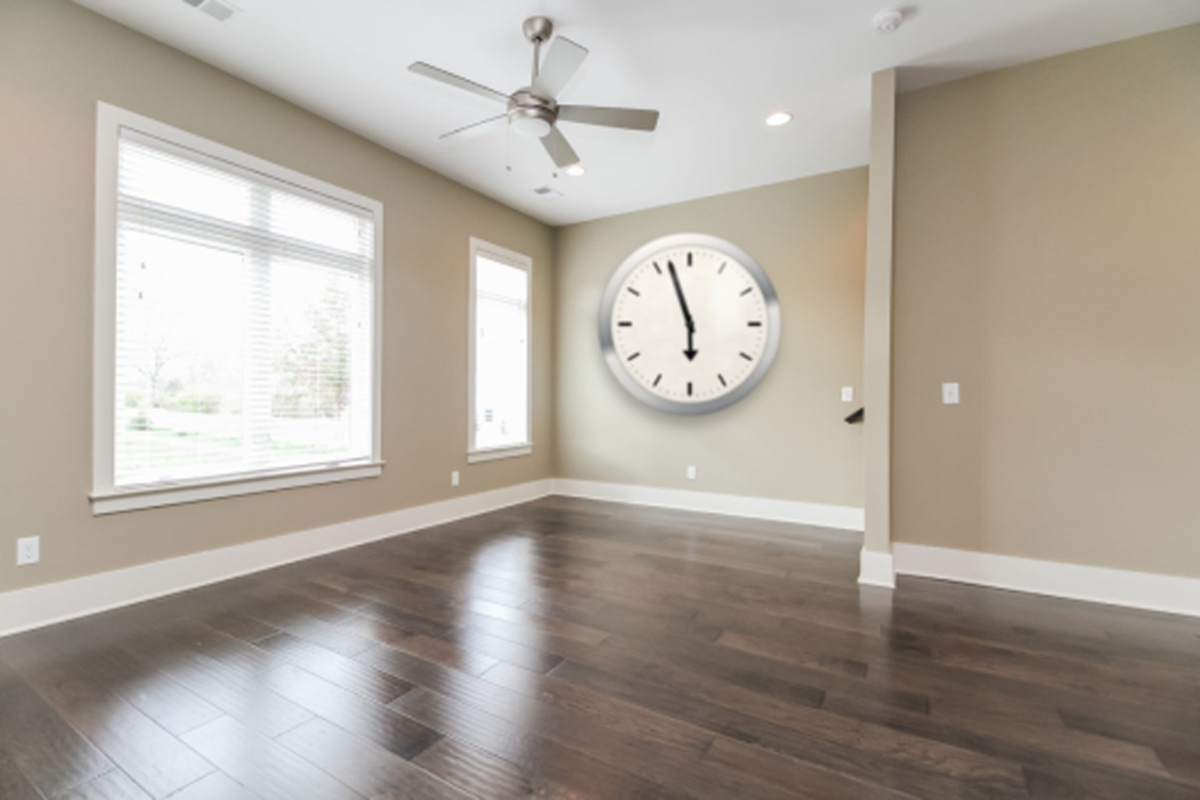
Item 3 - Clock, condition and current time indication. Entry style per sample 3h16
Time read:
5h57
